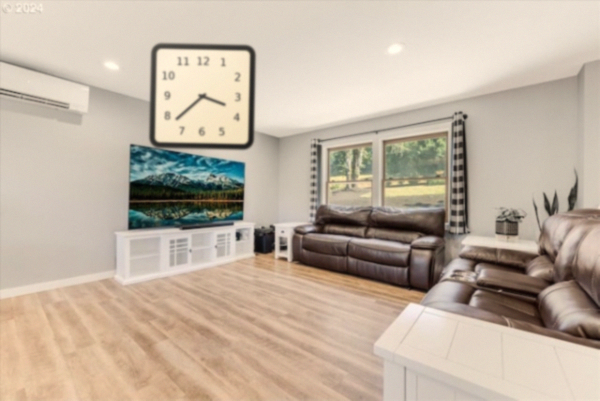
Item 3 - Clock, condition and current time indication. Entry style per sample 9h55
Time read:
3h38
